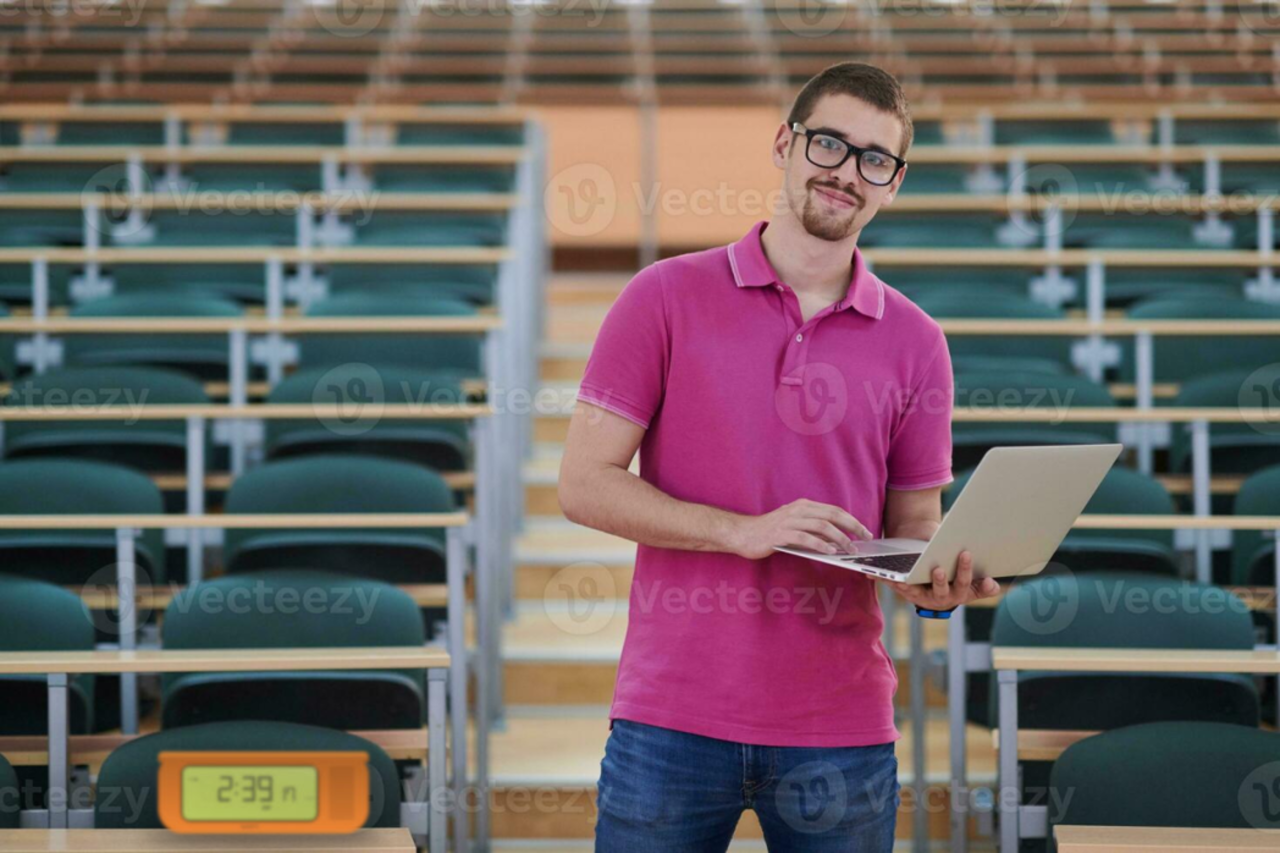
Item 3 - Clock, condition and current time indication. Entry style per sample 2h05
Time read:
2h39
